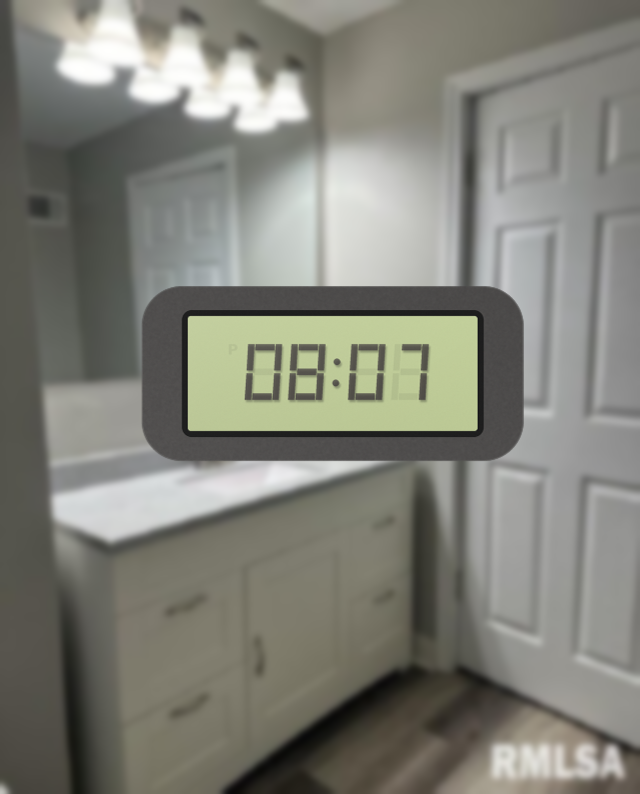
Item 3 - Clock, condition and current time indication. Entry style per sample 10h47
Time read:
8h07
